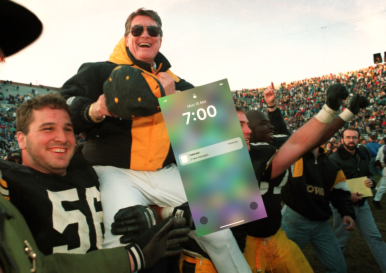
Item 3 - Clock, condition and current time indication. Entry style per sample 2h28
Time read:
7h00
